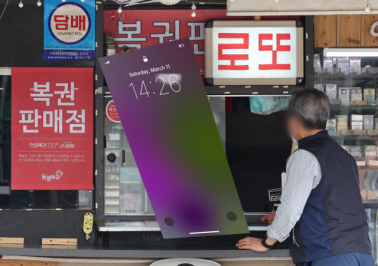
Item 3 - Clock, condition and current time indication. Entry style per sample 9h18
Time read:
14h26
